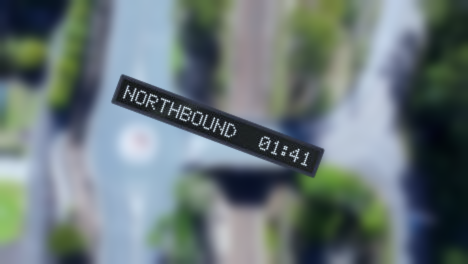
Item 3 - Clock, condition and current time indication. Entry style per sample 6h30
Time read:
1h41
